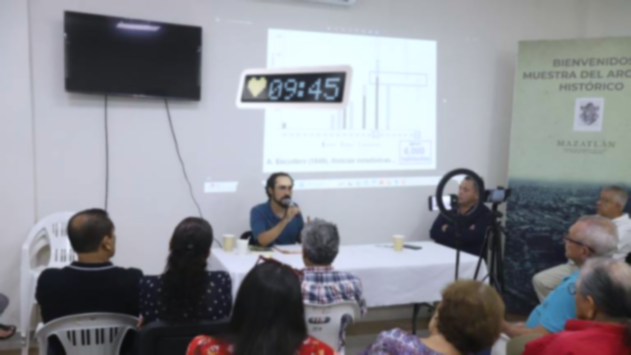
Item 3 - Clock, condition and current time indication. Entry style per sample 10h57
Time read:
9h45
